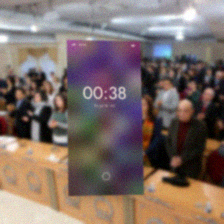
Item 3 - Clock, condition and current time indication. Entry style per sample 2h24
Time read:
0h38
